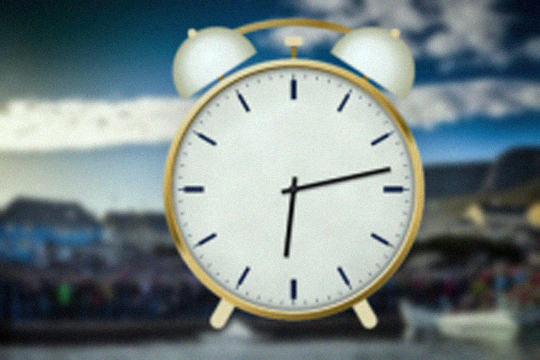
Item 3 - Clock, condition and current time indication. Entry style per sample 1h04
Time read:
6h13
